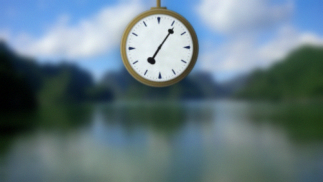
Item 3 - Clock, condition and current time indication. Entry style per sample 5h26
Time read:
7h06
